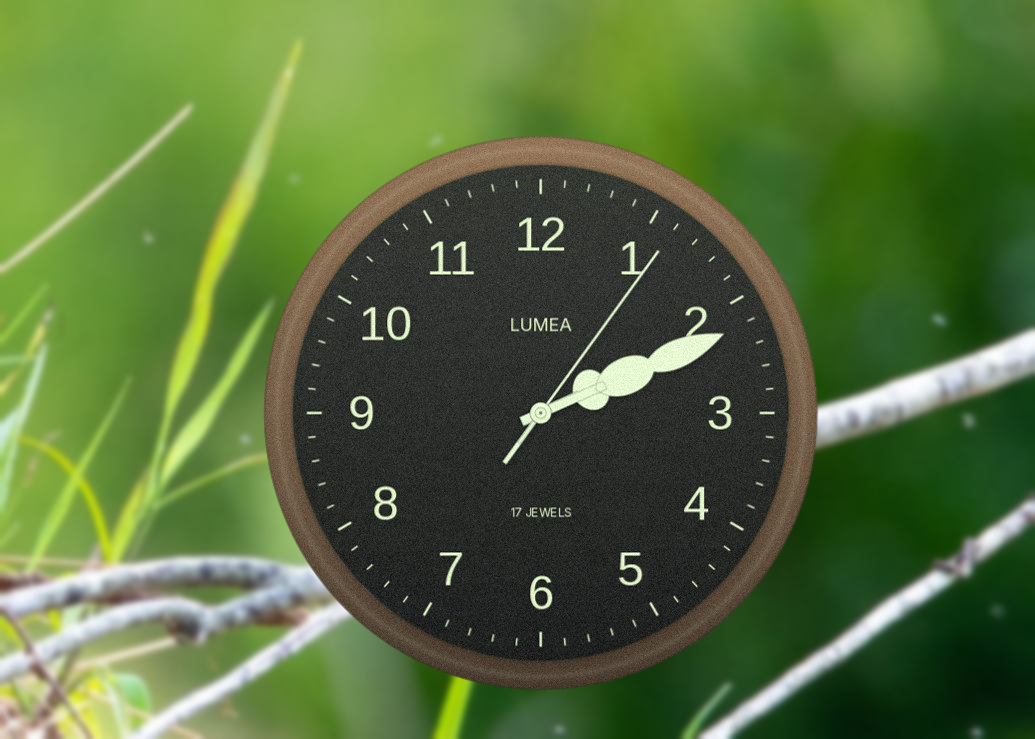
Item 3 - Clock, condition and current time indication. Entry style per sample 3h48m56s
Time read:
2h11m06s
